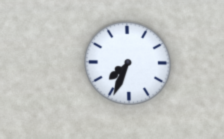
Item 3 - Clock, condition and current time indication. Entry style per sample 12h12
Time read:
7h34
